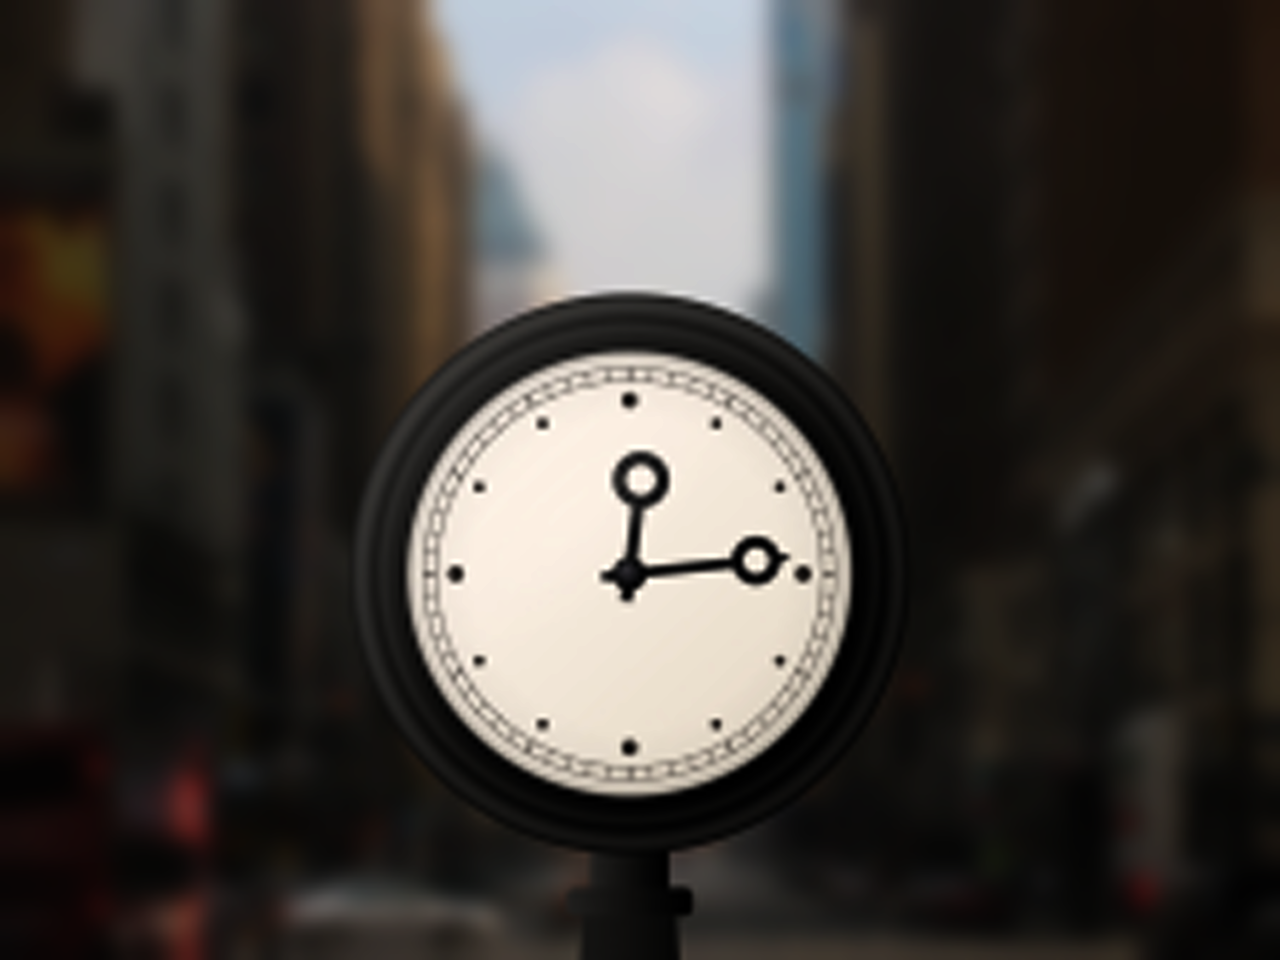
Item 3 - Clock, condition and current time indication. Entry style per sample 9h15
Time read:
12h14
